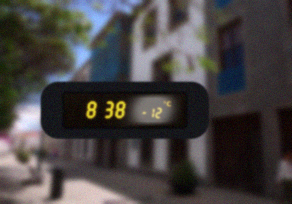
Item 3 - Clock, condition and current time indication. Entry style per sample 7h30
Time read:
8h38
